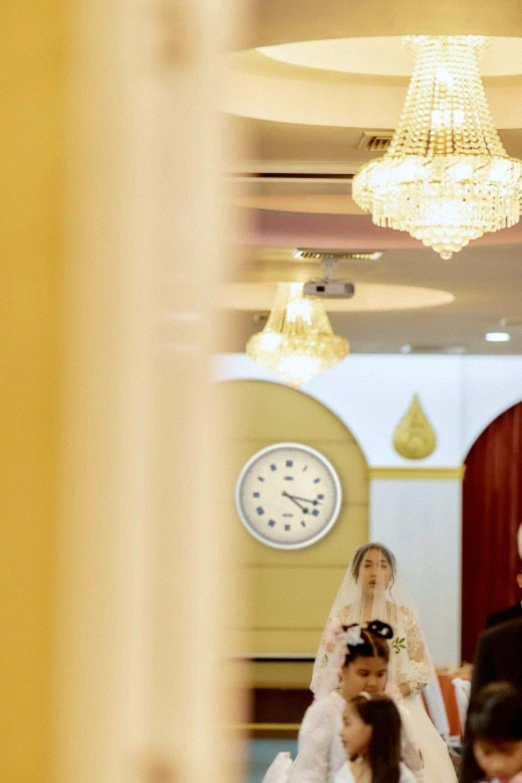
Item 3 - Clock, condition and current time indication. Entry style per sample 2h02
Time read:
4h17
